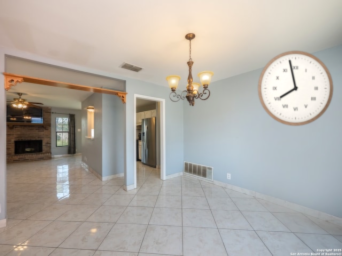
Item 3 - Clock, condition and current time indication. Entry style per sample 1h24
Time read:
7h58
